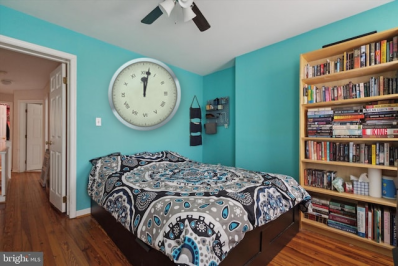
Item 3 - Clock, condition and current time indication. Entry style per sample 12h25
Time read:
12h02
